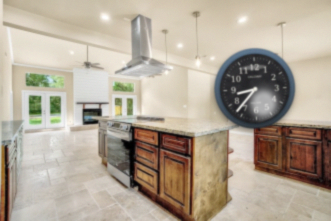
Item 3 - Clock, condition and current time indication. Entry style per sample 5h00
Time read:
8h37
